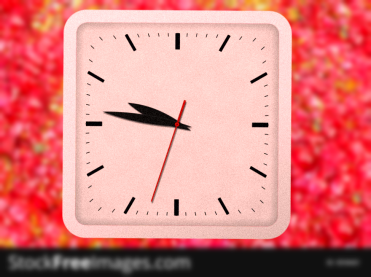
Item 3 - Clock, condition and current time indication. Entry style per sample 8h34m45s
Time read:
9h46m33s
